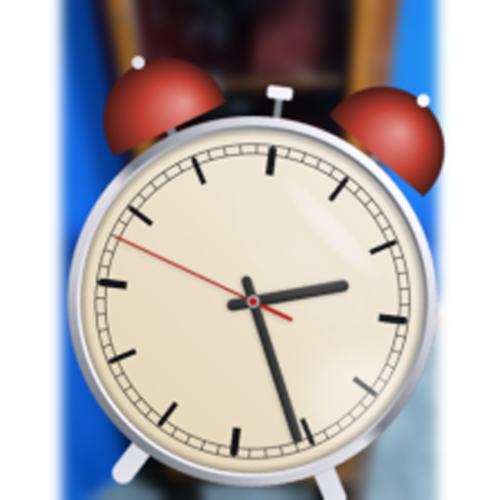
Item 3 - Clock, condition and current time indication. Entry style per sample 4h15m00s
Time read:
2h25m48s
